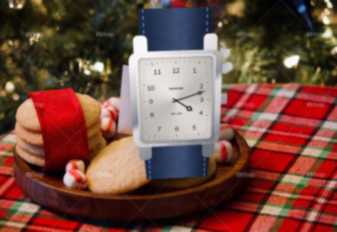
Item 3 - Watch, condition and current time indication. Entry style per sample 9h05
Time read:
4h12
